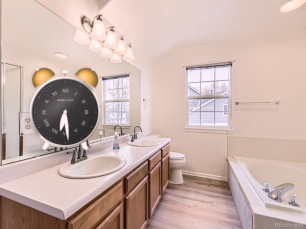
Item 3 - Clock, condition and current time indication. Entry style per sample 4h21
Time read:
6h29
